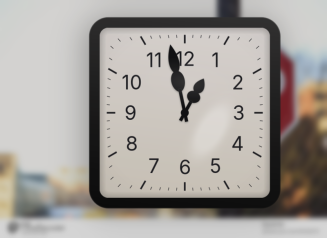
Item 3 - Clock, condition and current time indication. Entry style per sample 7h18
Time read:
12h58
